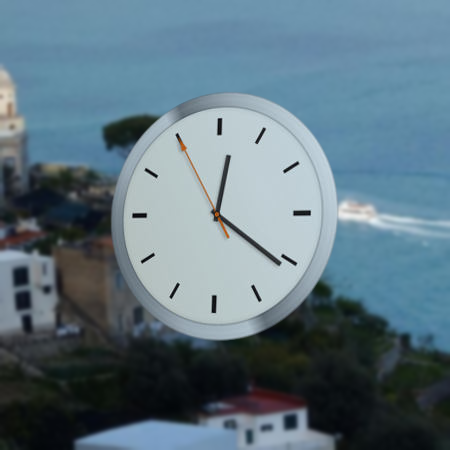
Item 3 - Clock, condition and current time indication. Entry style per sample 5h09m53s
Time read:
12h20m55s
